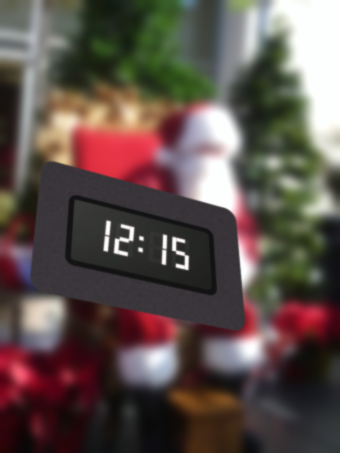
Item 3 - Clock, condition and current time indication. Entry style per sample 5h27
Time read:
12h15
